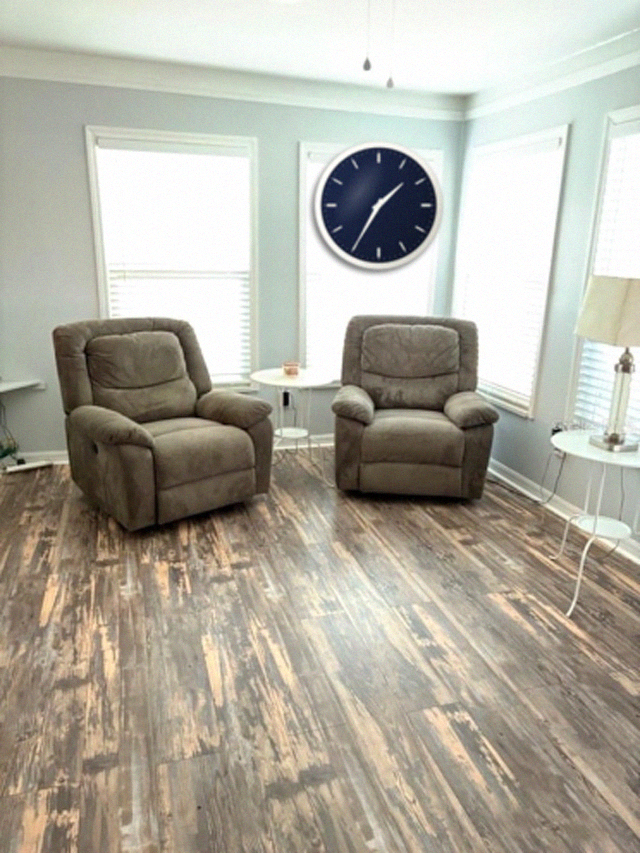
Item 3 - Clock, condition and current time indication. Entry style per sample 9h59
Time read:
1h35
